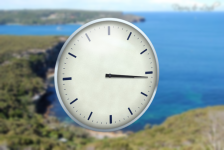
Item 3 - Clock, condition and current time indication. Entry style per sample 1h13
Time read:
3h16
